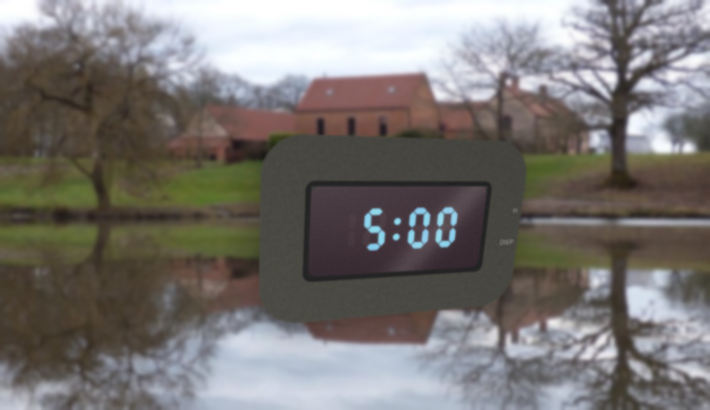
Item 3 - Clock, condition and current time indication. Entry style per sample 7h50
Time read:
5h00
